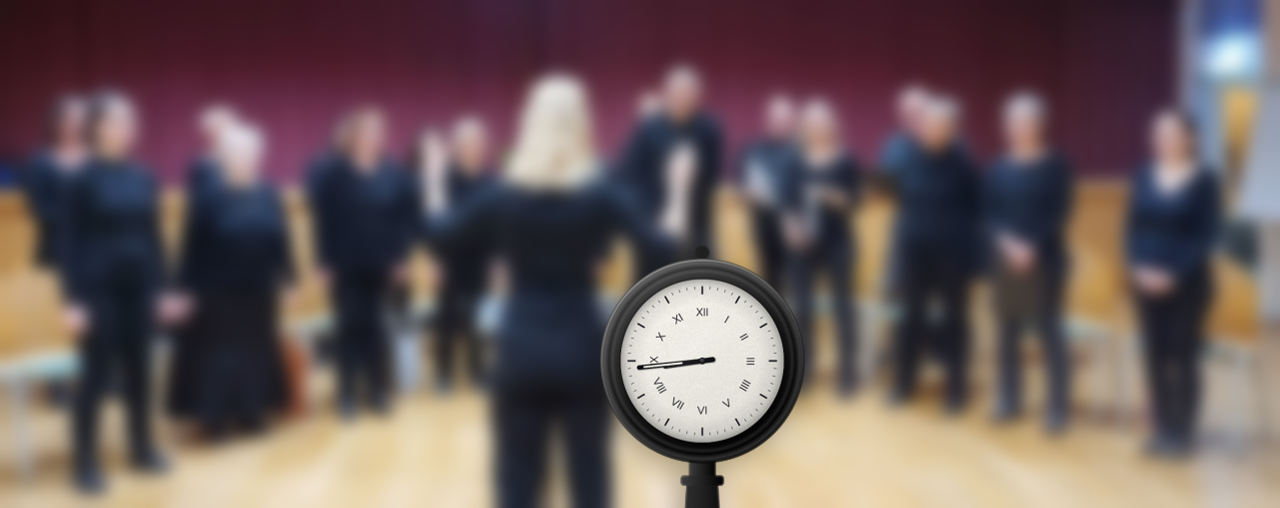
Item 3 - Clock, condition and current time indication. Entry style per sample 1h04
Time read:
8h44
